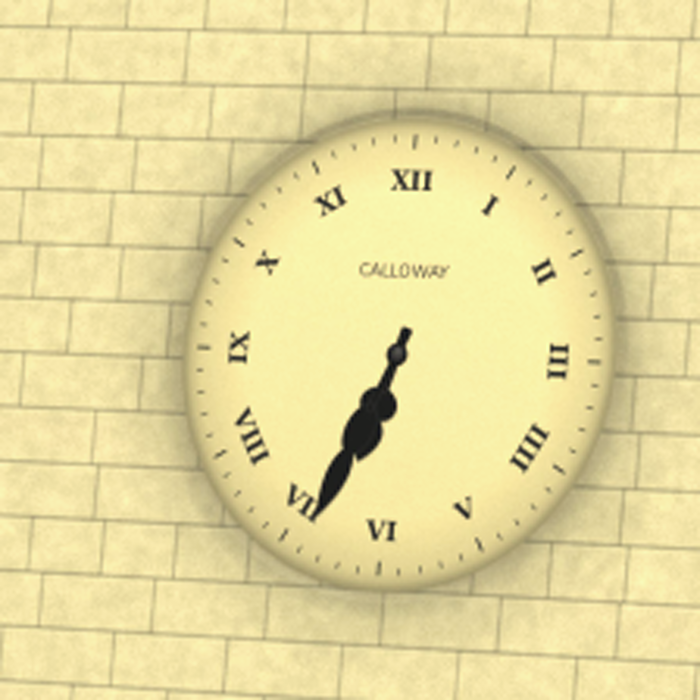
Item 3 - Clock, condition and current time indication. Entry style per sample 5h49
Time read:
6h34
